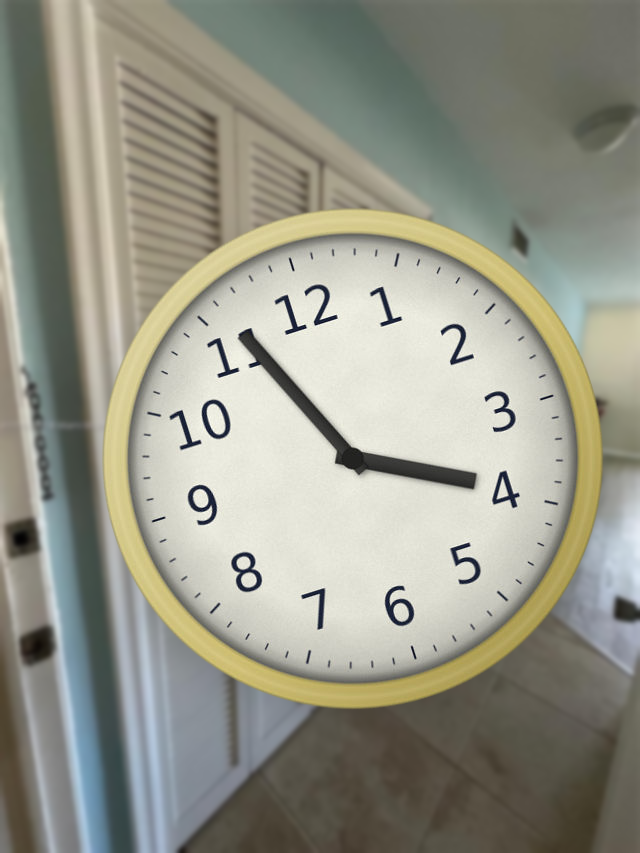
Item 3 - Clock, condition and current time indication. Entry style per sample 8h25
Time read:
3h56
